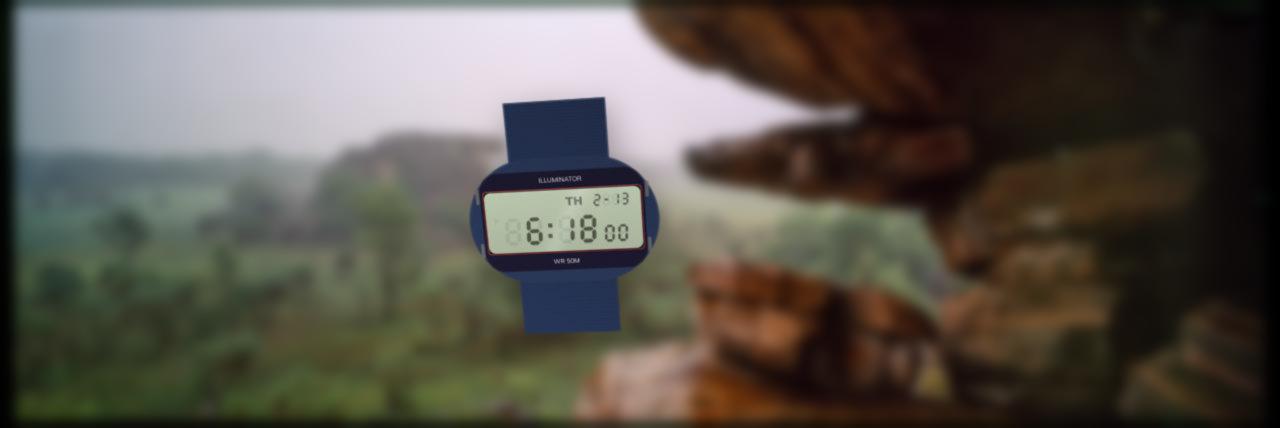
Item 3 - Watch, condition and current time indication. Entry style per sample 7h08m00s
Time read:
6h18m00s
